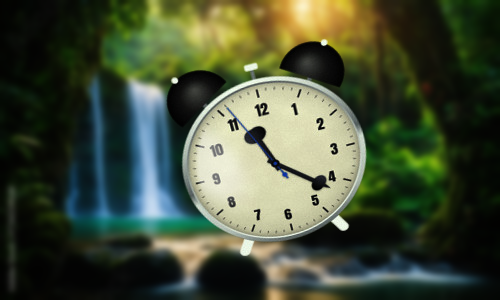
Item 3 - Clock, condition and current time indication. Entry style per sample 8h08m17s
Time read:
11h21m56s
